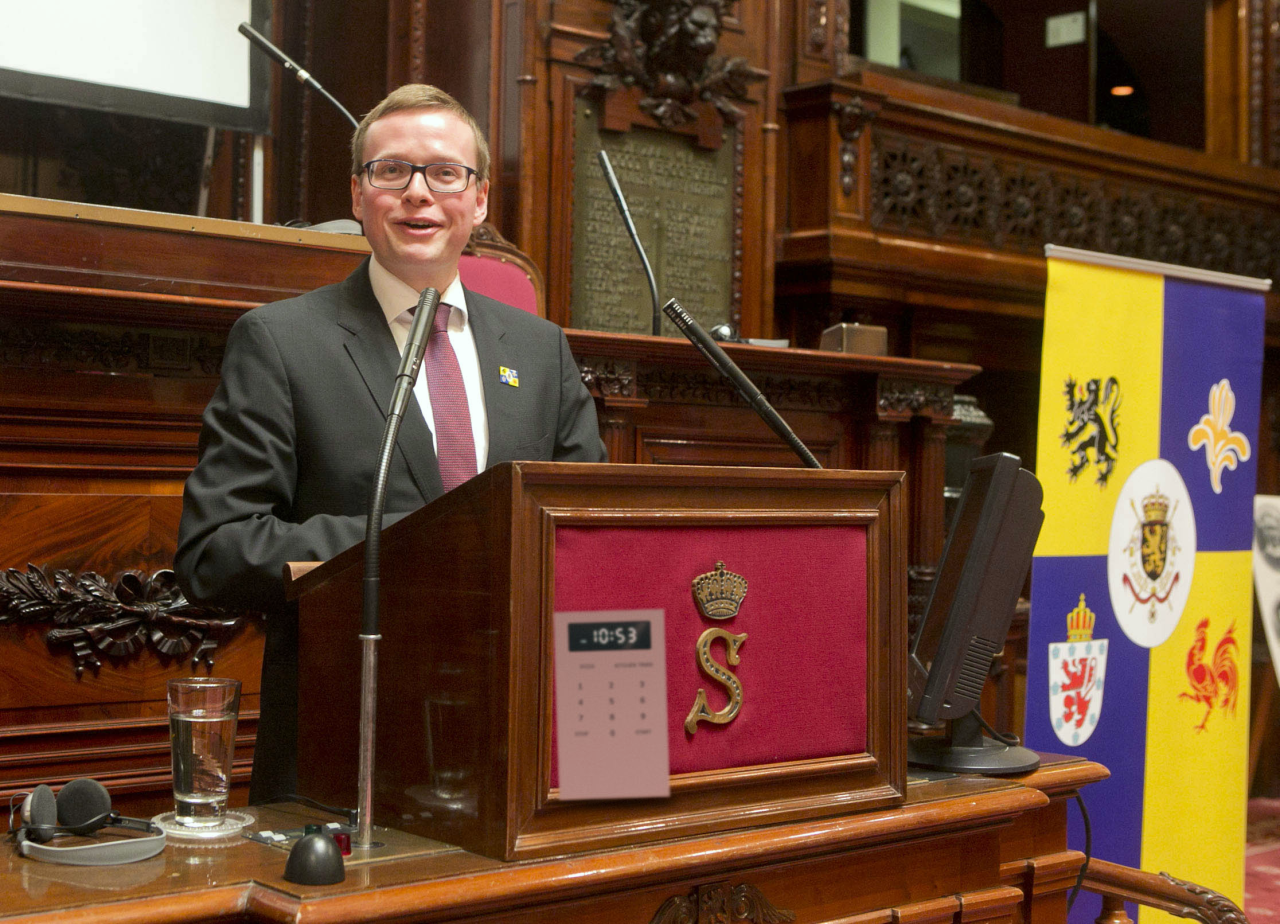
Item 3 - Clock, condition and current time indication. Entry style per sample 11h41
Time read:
10h53
